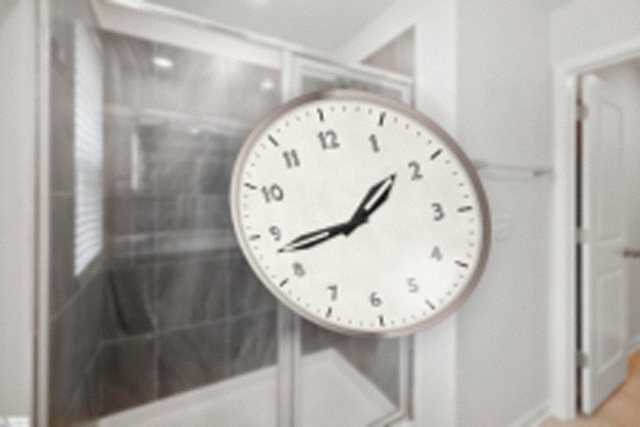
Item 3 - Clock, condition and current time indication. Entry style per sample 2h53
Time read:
1h43
